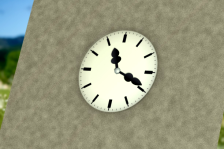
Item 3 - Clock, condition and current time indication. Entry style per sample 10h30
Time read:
11h19
